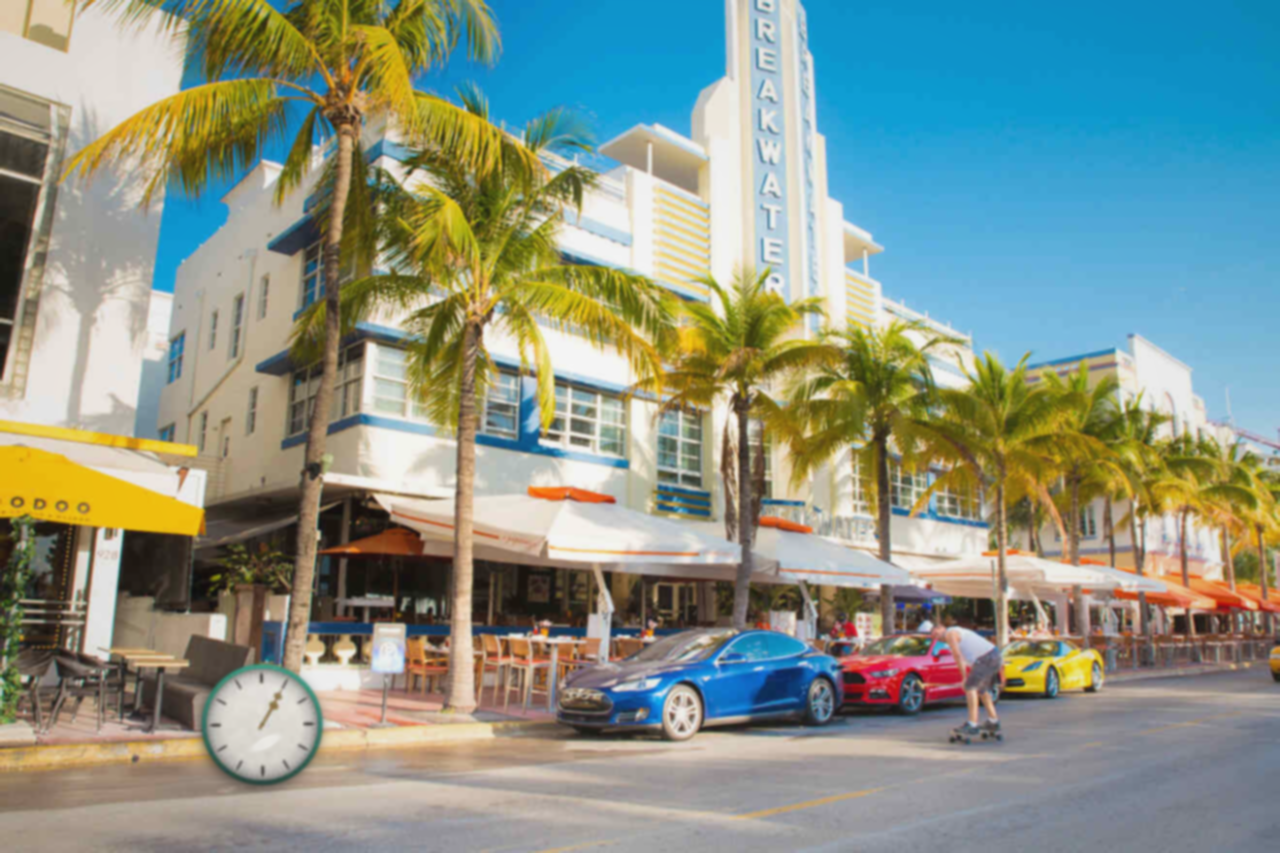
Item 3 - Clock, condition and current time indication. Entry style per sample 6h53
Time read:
1h05
